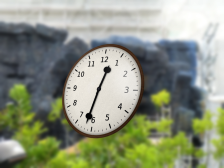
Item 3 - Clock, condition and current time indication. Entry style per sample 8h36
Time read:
12h32
